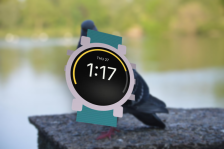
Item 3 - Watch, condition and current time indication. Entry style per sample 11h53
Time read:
1h17
